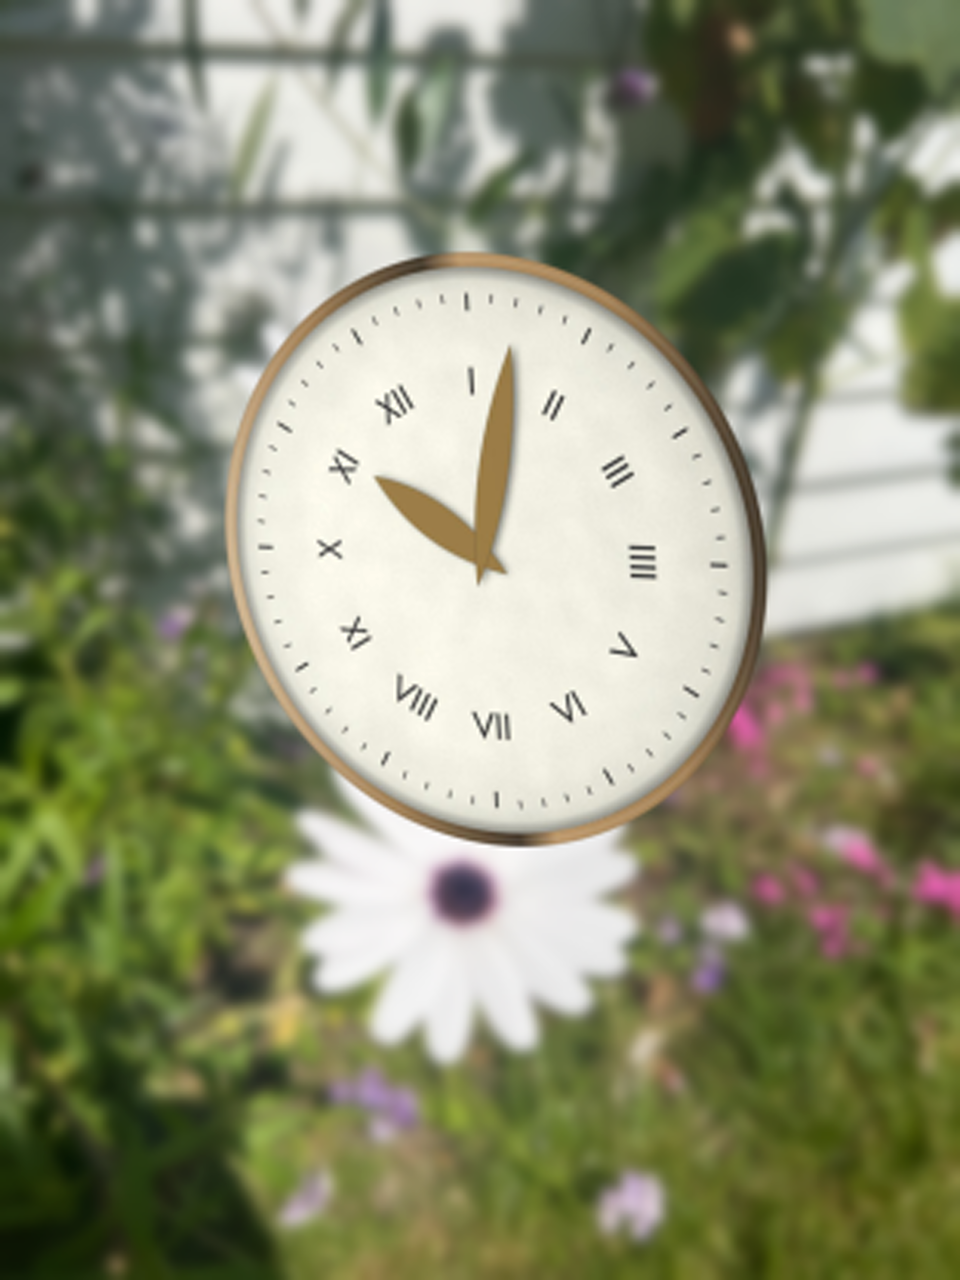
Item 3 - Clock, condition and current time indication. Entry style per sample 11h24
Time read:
11h07
